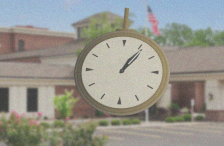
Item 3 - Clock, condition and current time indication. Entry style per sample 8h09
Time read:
1h06
